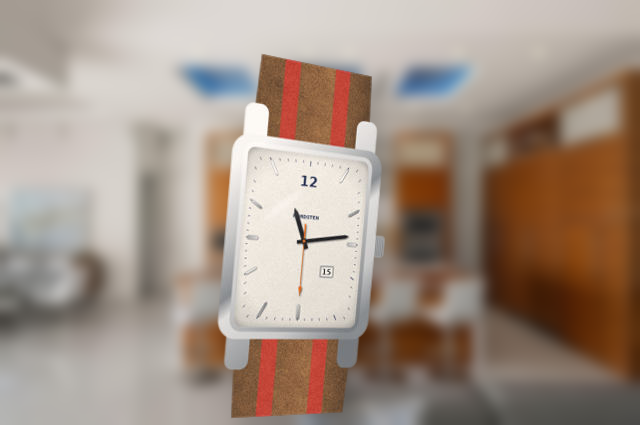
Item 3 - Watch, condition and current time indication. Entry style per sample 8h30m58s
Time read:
11h13m30s
